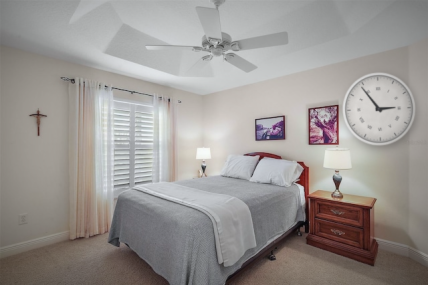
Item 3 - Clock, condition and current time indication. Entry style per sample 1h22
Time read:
2h54
